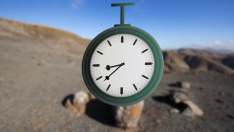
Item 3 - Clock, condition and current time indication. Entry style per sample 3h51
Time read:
8h38
